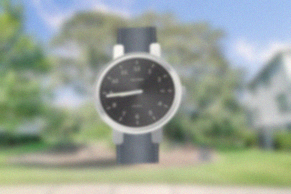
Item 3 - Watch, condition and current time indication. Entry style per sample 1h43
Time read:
8h44
